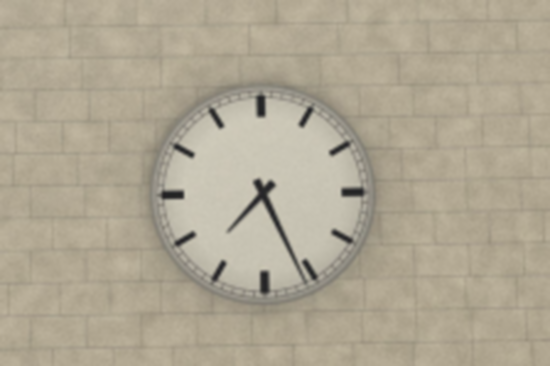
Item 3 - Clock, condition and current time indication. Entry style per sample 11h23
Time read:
7h26
